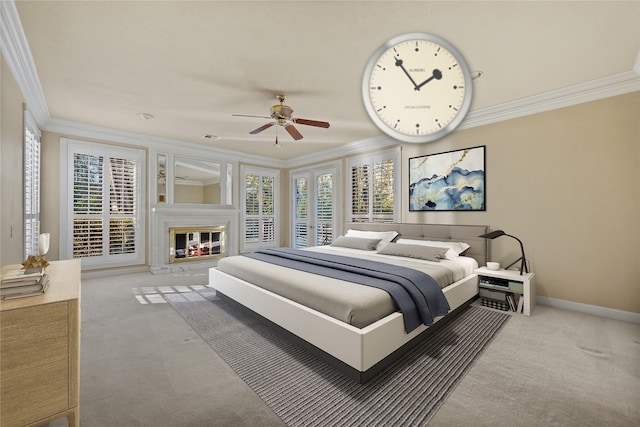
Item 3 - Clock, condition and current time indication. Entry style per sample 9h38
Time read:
1h54
